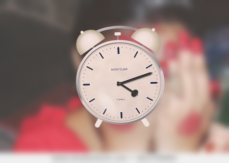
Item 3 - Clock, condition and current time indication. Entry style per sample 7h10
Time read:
4h12
